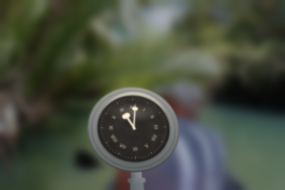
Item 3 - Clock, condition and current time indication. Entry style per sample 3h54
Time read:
11h01
